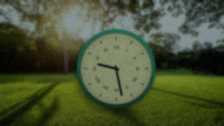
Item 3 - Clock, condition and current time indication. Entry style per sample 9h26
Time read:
9h28
